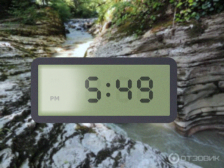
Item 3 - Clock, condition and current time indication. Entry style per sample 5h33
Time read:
5h49
